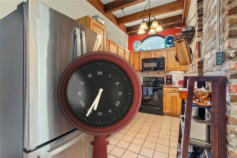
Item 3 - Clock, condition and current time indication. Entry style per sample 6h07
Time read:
6h35
